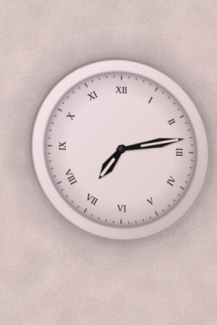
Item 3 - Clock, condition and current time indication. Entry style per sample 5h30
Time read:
7h13
